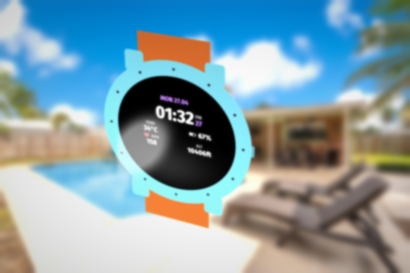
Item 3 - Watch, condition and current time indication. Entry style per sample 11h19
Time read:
1h32
